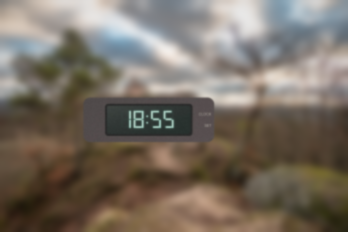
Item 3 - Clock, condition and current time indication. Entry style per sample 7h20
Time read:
18h55
